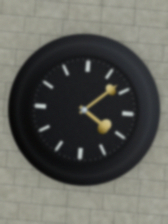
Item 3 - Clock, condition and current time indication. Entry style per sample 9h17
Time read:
4h08
